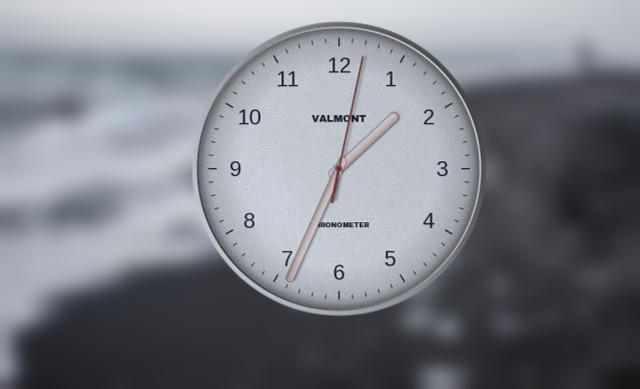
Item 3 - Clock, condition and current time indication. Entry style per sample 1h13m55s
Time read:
1h34m02s
